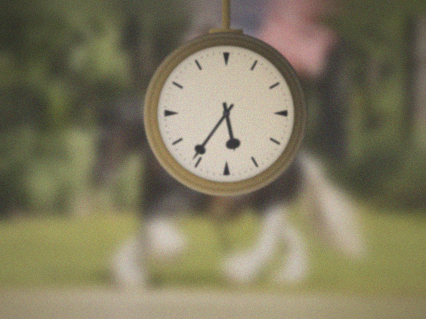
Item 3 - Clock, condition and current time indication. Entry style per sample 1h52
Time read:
5h36
